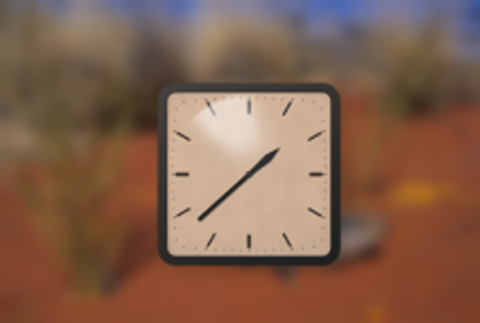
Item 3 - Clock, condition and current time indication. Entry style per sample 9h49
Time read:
1h38
